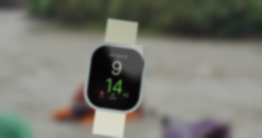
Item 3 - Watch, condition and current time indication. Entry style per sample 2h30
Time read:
9h14
